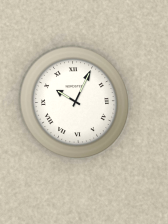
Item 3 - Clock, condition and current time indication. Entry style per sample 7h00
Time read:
10h05
